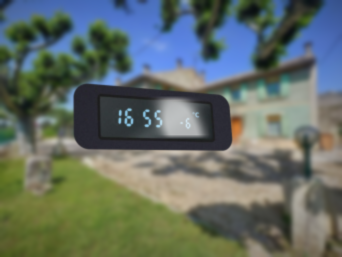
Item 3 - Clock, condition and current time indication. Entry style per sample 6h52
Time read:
16h55
